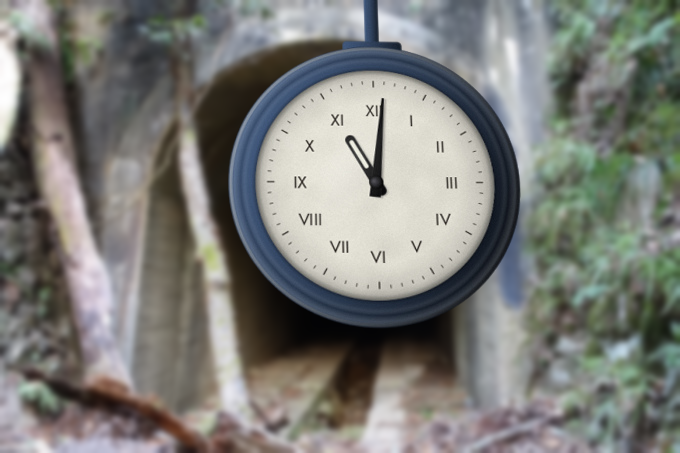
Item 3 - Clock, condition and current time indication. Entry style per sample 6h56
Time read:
11h01
